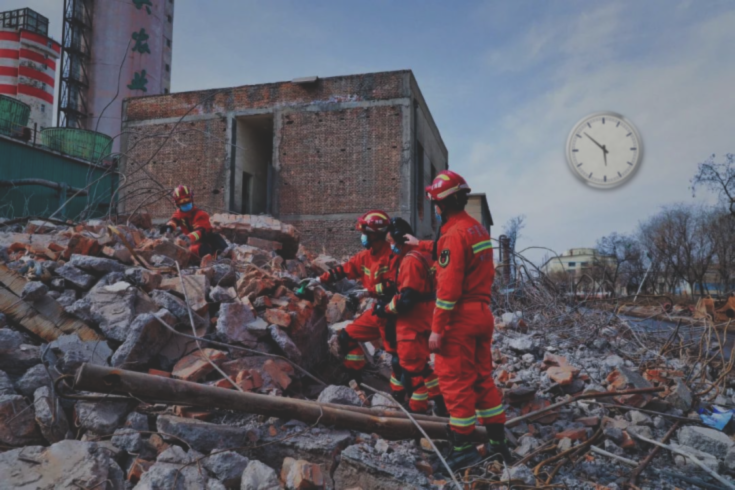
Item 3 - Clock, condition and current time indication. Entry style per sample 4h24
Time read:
5h52
